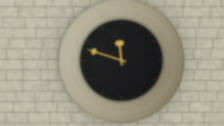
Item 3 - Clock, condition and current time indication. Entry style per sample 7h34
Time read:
11h48
